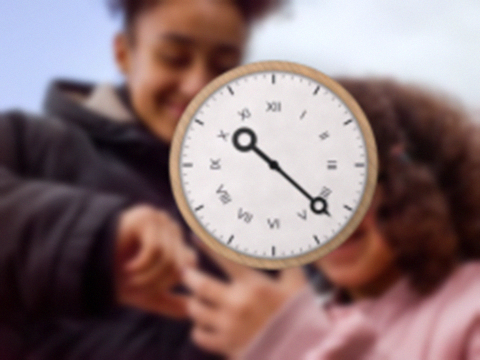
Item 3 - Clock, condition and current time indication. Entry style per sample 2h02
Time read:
10h22
